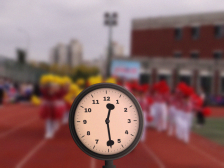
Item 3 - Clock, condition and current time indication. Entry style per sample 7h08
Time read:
12h29
